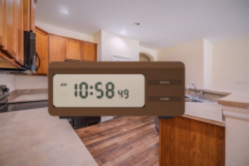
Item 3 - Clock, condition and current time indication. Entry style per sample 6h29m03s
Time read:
10h58m49s
